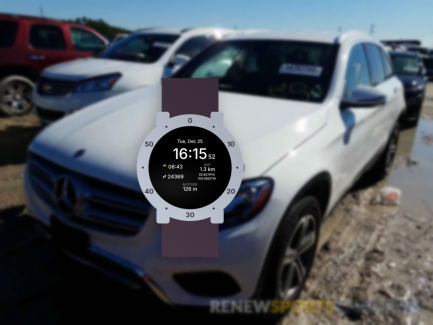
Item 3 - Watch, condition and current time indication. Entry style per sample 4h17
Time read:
16h15
